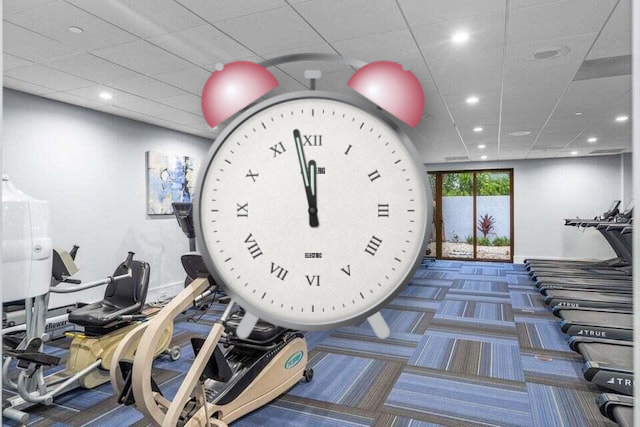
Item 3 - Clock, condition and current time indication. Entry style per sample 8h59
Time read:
11h58
